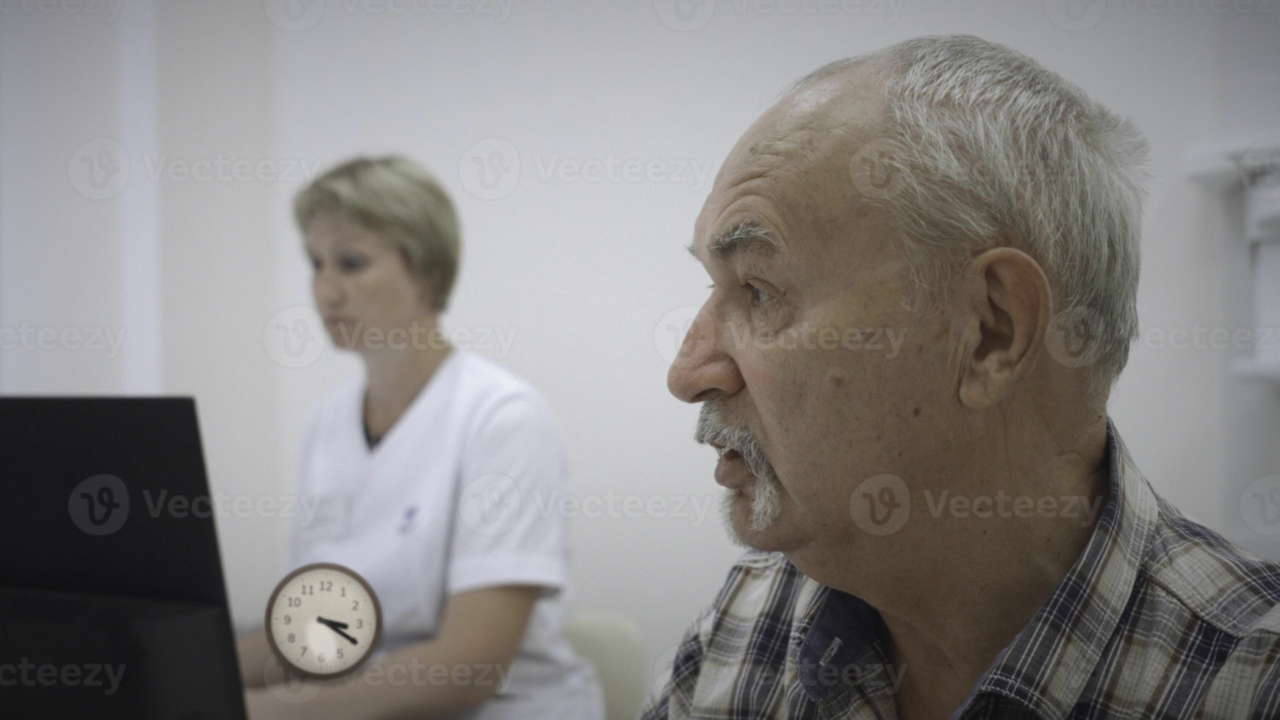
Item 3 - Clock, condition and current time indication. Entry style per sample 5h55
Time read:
3h20
